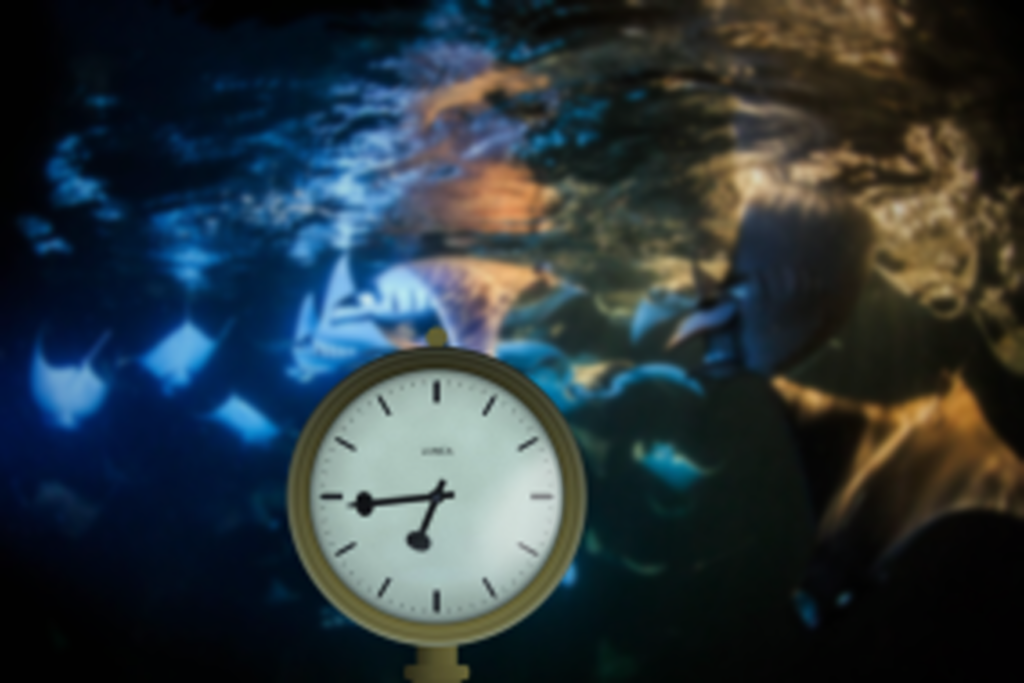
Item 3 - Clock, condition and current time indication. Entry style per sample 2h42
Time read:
6h44
